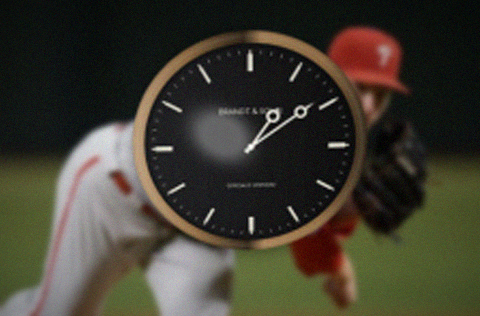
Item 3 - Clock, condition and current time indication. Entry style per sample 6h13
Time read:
1h09
